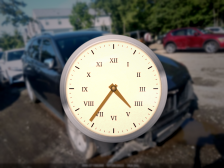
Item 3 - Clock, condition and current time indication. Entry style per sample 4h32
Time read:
4h36
